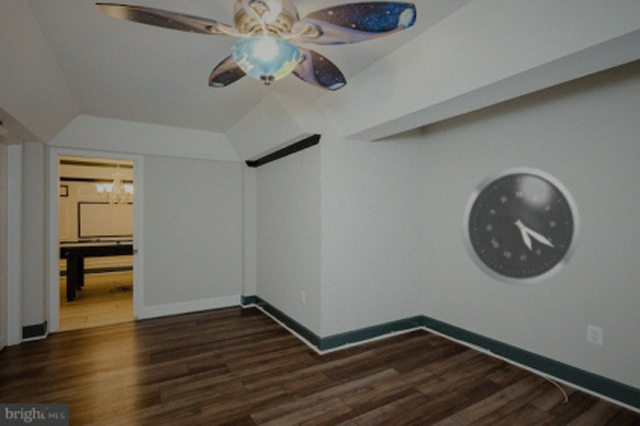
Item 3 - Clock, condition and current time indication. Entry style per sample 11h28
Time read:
5h21
